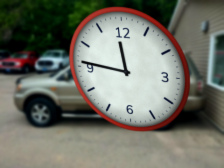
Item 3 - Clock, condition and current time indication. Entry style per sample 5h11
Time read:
11h46
